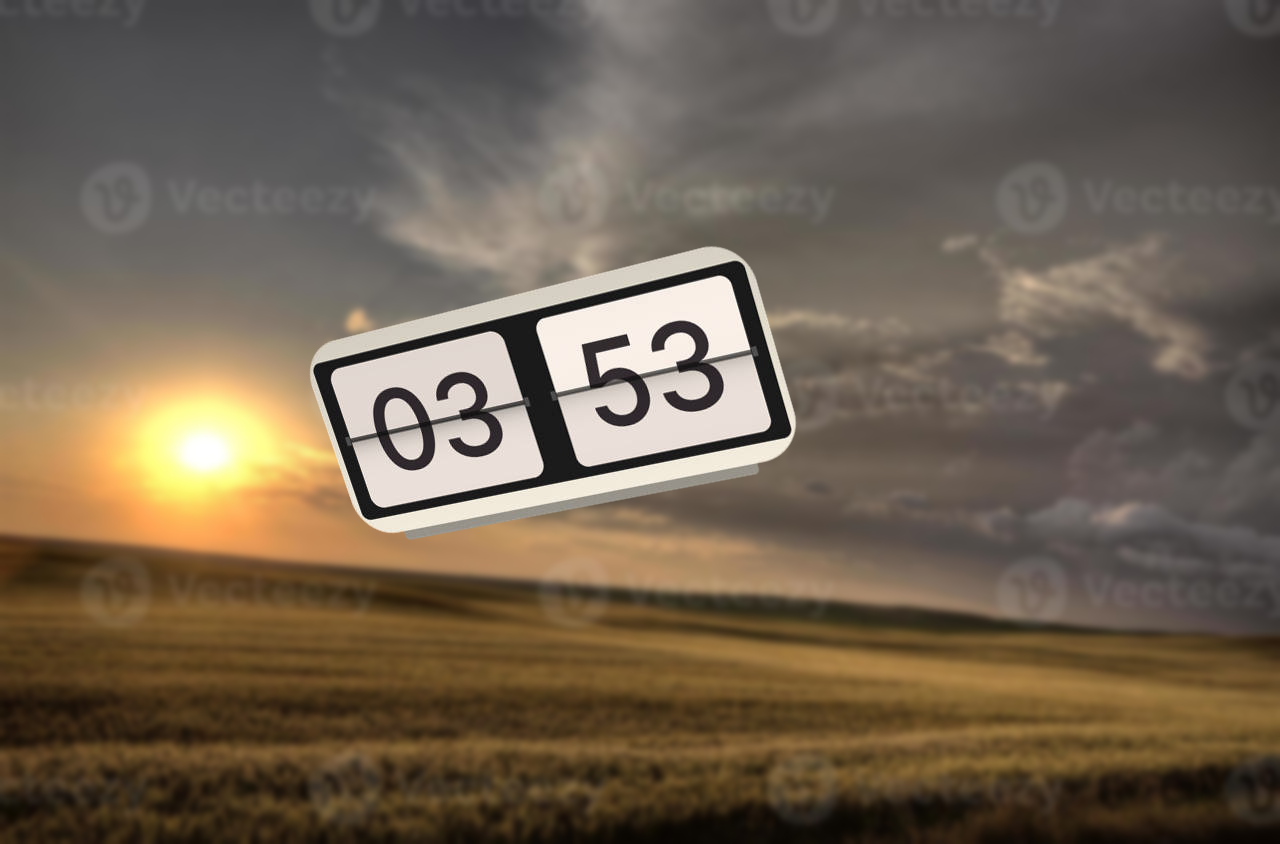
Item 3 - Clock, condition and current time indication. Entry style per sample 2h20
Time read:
3h53
